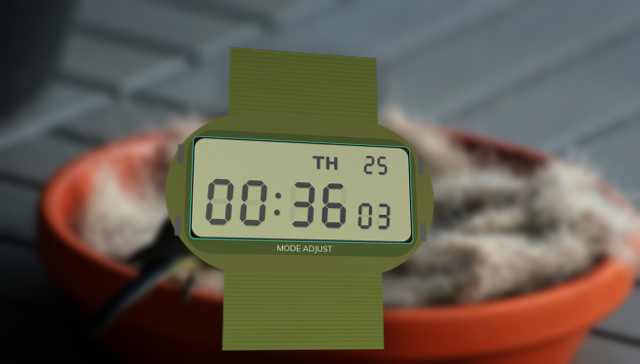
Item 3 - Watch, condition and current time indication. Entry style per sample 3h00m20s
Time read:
0h36m03s
